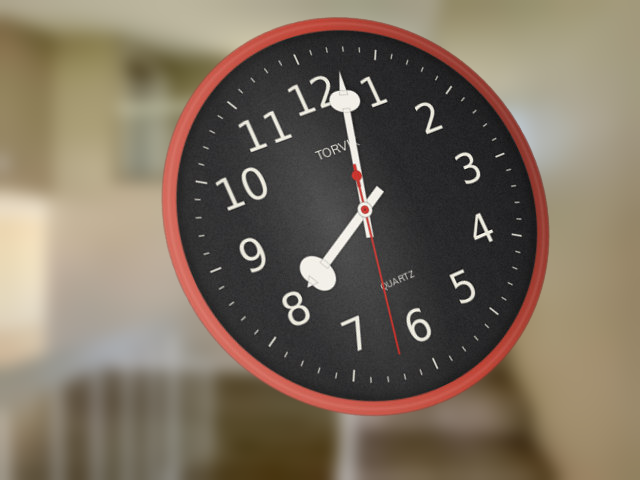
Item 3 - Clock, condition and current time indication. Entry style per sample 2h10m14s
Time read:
8h02m32s
